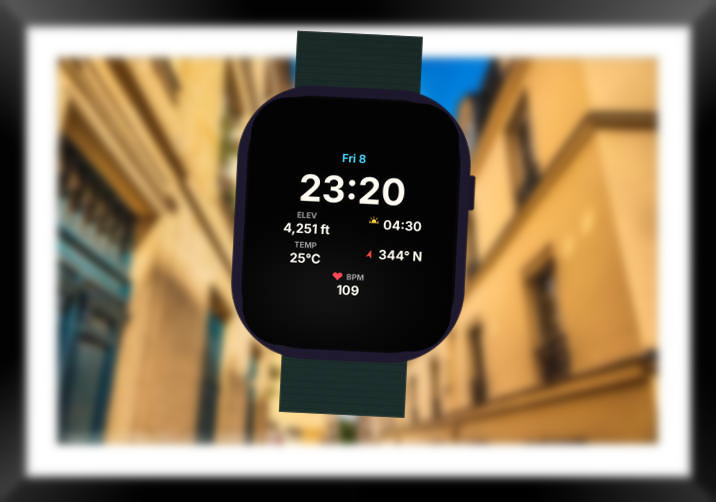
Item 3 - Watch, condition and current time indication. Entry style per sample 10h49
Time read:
23h20
